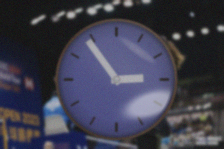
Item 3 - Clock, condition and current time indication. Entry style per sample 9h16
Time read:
2h54
